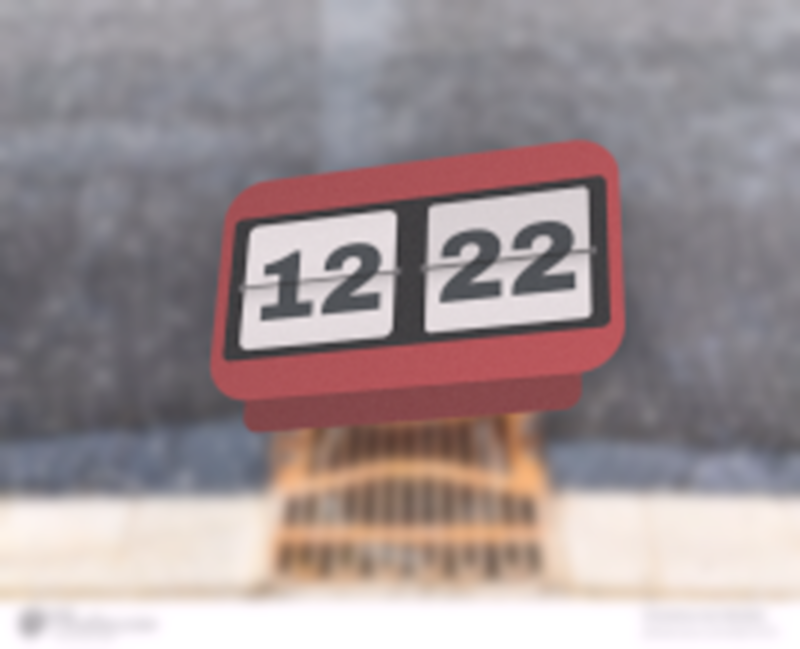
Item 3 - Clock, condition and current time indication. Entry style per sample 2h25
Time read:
12h22
